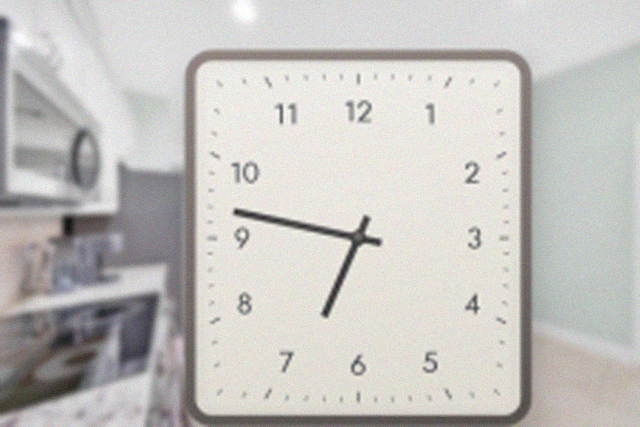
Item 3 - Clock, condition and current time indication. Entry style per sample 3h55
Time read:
6h47
